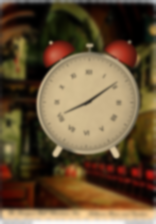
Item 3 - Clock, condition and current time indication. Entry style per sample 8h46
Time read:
8h09
